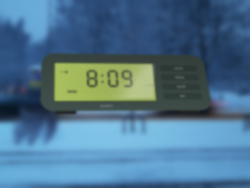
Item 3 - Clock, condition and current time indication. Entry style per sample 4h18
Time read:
8h09
